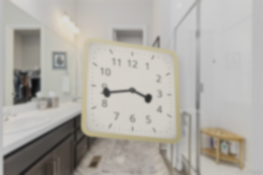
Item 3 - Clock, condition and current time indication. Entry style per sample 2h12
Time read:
3h43
